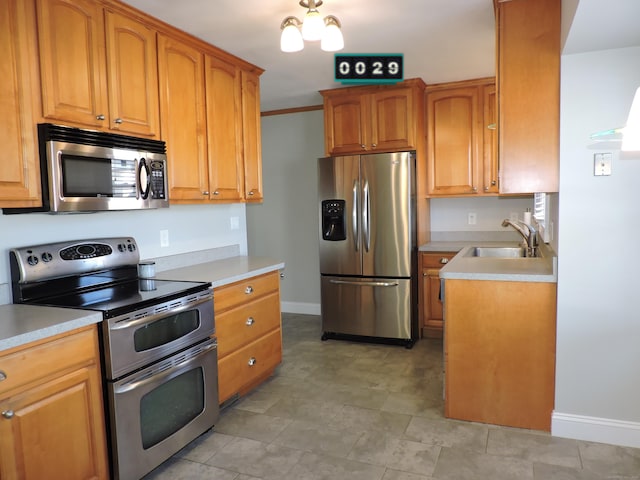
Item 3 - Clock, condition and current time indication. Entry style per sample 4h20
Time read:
0h29
